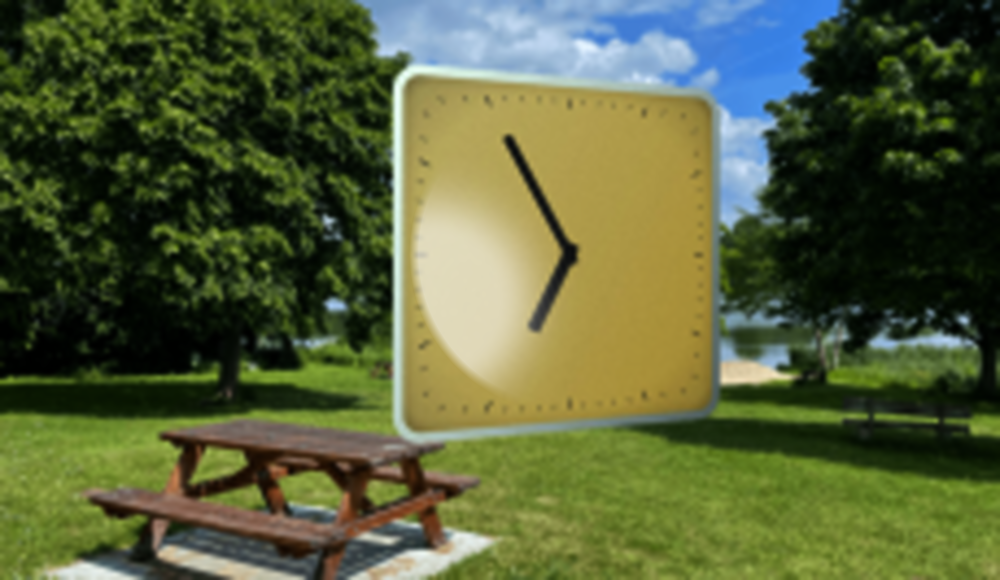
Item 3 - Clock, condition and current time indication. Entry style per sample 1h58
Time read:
6h55
